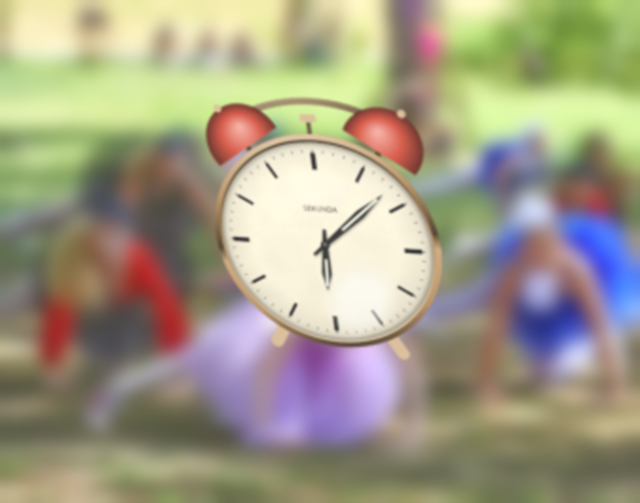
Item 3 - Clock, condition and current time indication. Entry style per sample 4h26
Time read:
6h08
